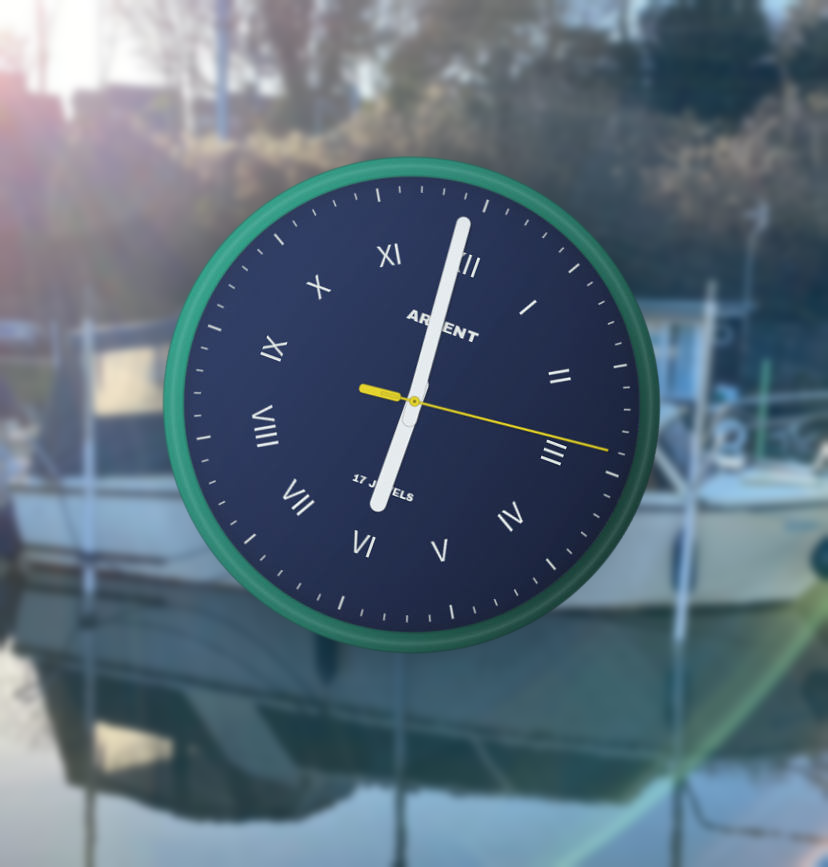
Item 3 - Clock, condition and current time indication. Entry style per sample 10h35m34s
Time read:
5h59m14s
